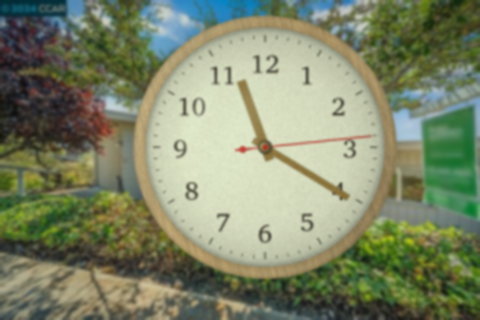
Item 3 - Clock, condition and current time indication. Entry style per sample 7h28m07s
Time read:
11h20m14s
